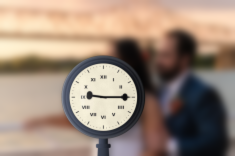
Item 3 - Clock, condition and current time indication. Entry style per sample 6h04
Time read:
9h15
